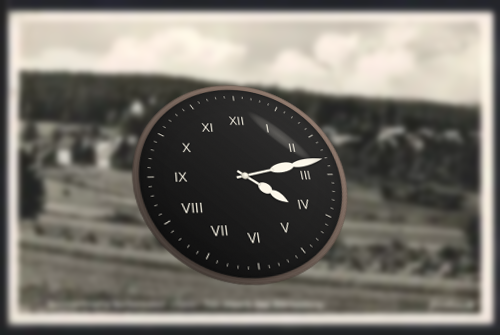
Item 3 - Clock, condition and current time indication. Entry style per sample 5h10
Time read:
4h13
